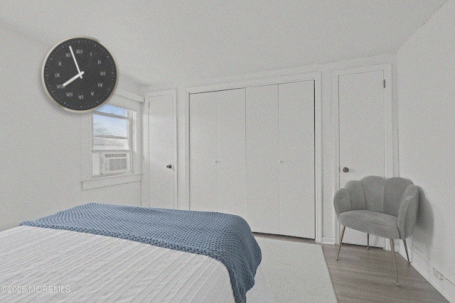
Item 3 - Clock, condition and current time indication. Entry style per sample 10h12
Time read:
7h57
